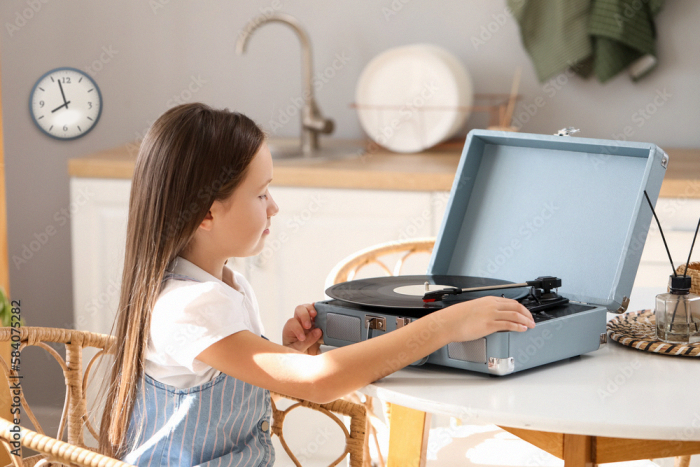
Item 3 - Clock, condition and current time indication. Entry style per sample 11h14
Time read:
7h57
